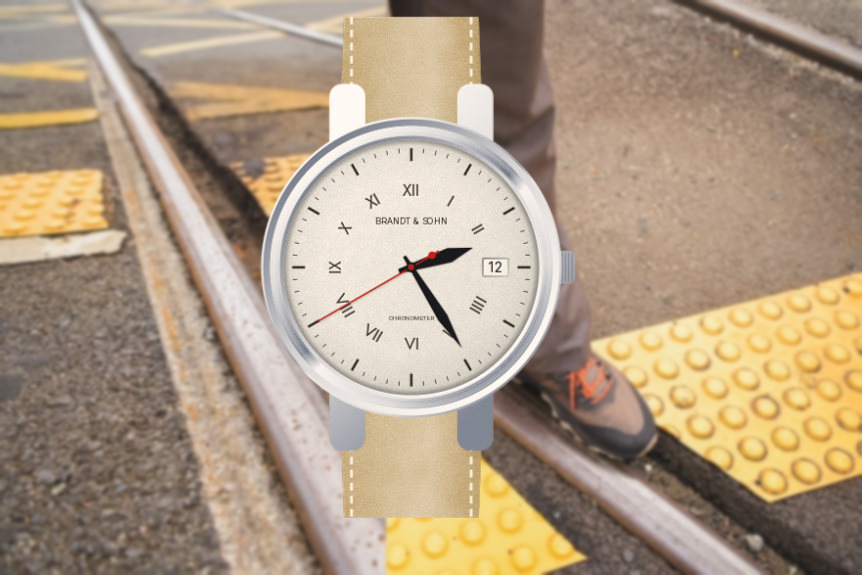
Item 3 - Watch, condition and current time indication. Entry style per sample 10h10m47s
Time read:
2h24m40s
